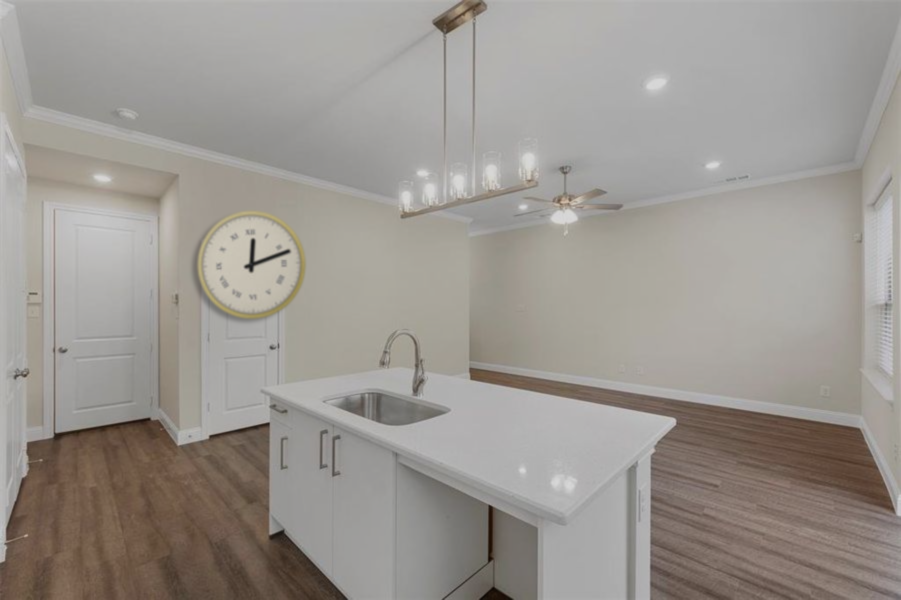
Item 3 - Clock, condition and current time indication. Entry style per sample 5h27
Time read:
12h12
